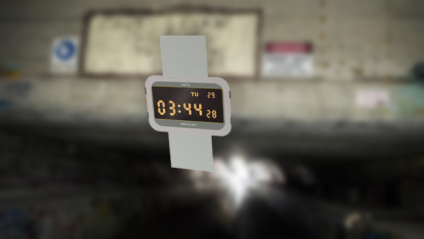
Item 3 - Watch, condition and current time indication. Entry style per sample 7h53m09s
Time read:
3h44m28s
